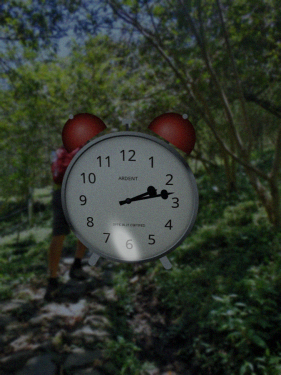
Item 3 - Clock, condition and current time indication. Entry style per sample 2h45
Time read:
2h13
